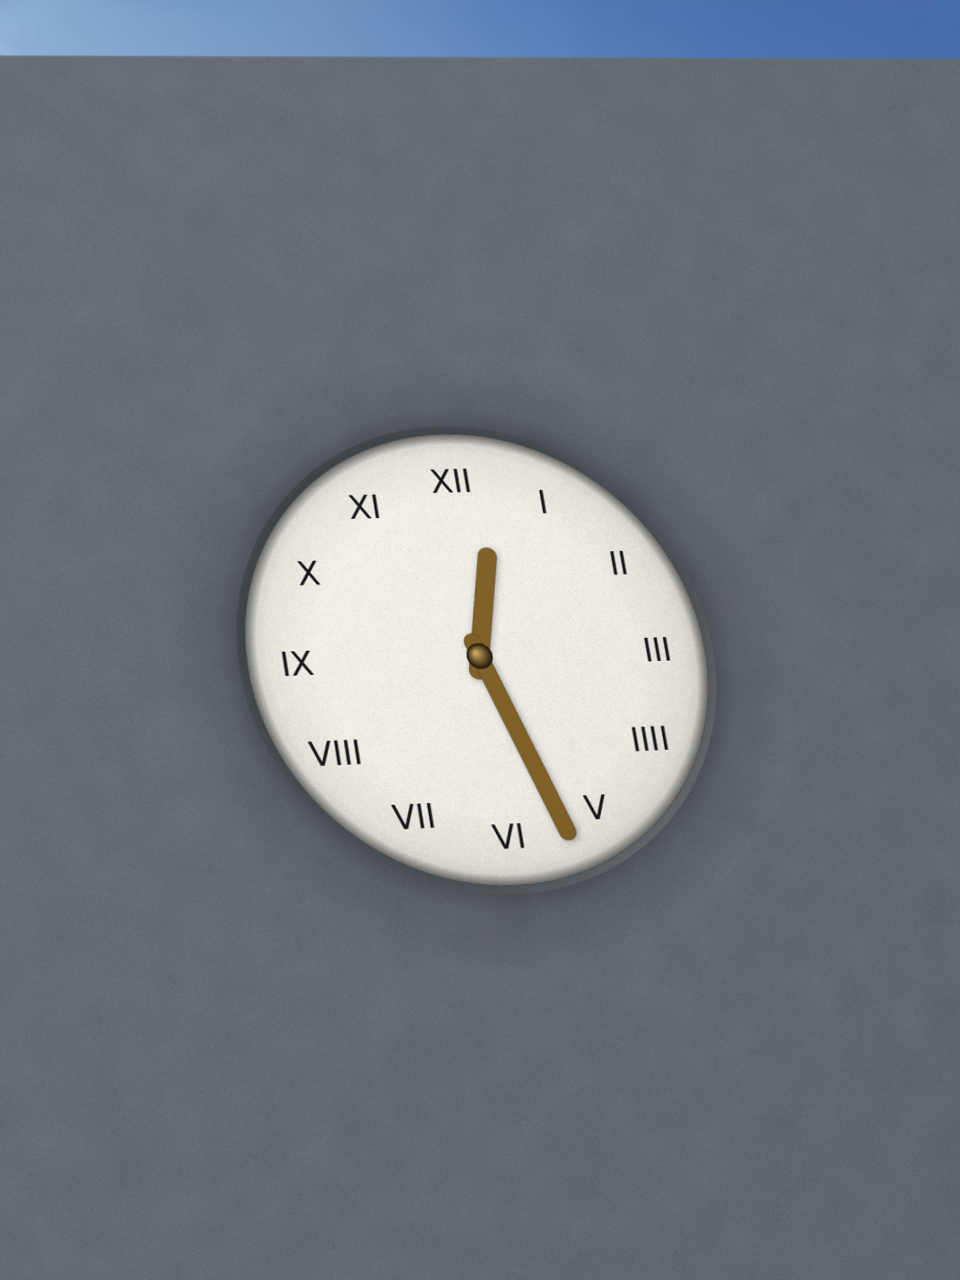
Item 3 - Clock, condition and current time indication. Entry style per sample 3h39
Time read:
12h27
